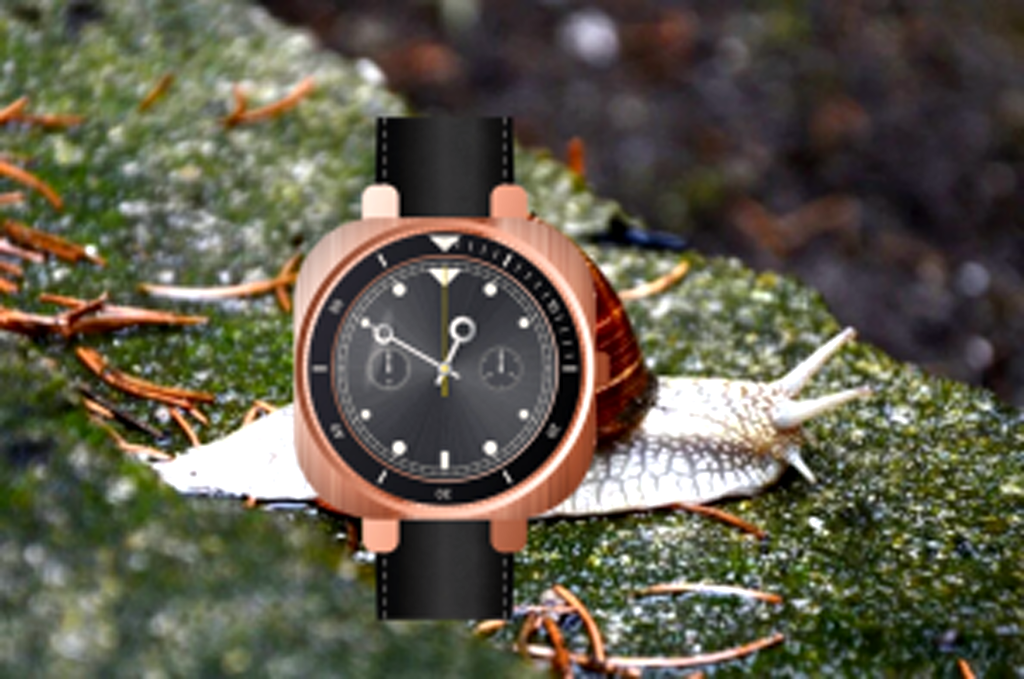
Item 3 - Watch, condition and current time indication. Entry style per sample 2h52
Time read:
12h50
